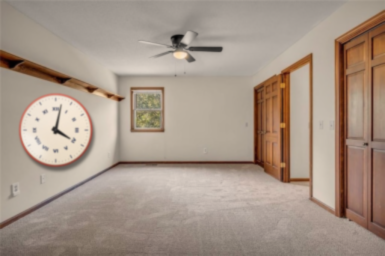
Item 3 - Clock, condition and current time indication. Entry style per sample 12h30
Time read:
4h02
